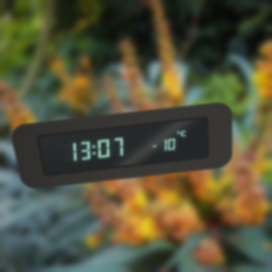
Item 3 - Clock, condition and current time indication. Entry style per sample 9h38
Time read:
13h07
